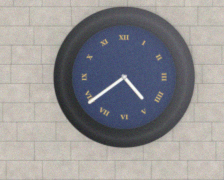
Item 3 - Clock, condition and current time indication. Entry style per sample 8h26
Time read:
4h39
